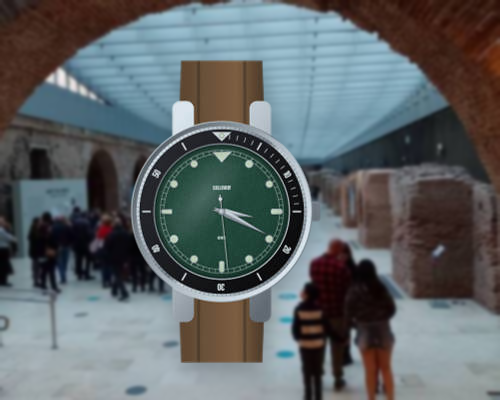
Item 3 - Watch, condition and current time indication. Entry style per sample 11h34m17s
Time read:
3h19m29s
